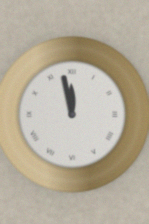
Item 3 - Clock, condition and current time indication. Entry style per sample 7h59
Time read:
11h58
